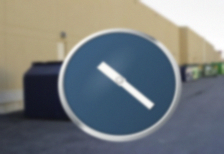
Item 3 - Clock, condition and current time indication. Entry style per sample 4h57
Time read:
10h22
